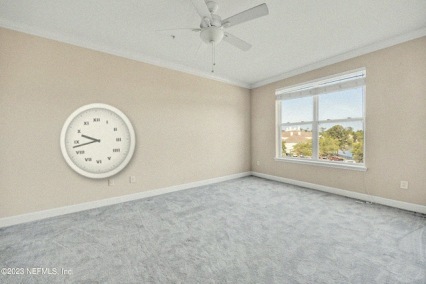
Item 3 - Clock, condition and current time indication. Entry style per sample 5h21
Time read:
9h43
